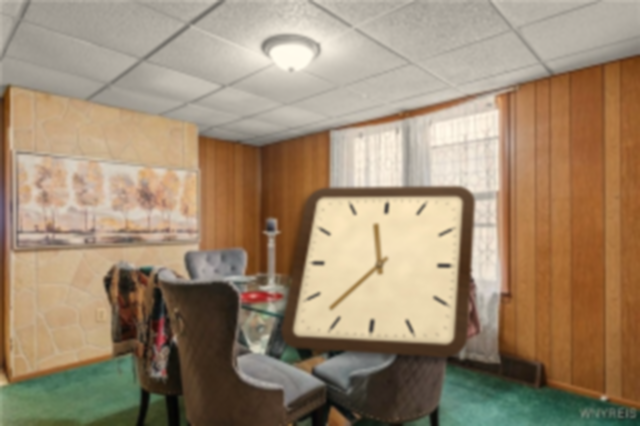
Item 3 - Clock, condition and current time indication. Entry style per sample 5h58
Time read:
11h37
